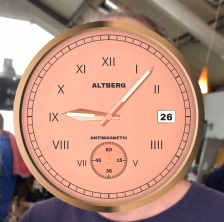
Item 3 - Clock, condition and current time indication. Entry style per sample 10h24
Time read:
9h07
